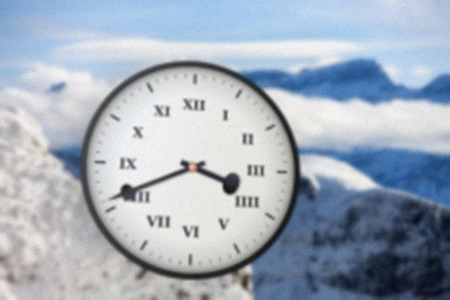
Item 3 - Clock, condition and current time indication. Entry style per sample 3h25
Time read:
3h41
